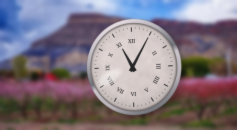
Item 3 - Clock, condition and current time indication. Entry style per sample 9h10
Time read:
11h05
